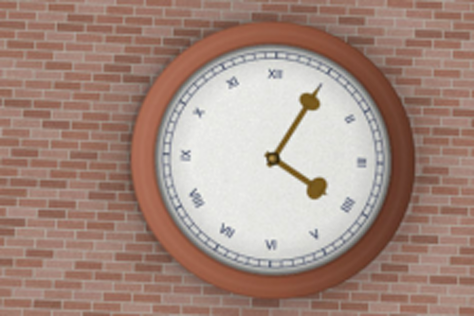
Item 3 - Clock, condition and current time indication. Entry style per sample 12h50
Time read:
4h05
